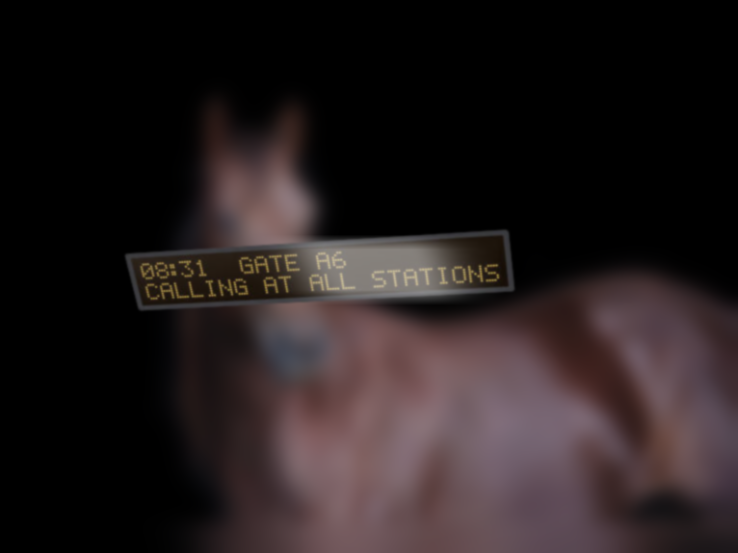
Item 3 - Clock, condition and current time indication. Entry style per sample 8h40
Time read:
8h31
